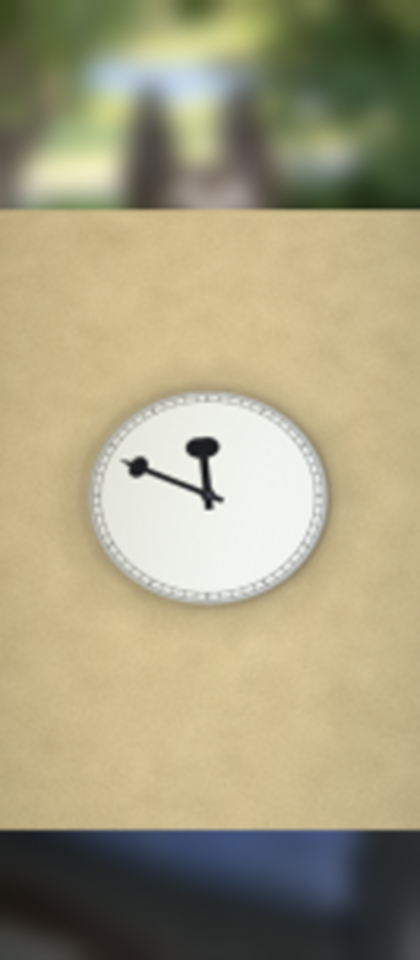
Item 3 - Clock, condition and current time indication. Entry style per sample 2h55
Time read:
11h49
